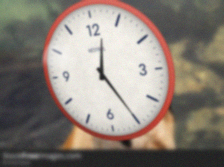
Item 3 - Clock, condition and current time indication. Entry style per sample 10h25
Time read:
12h25
